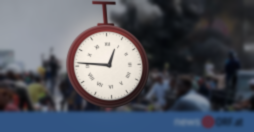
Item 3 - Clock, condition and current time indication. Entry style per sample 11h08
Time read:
12h46
